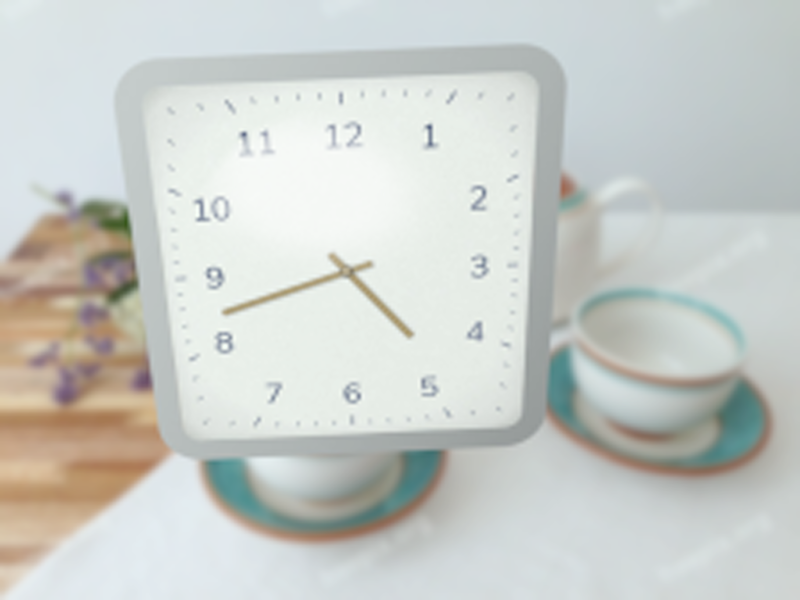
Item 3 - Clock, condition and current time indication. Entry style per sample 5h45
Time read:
4h42
